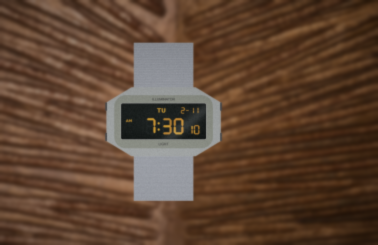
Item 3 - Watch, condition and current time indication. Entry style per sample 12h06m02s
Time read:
7h30m10s
